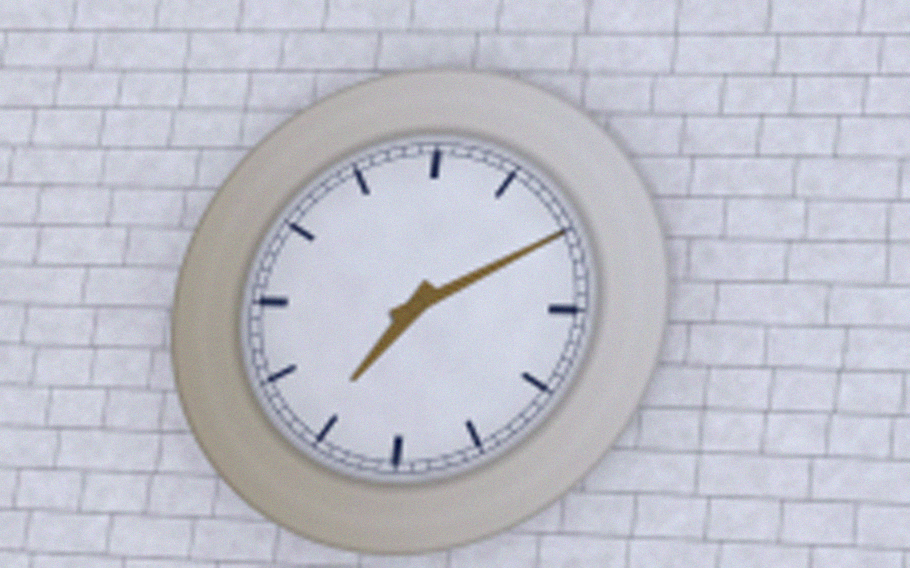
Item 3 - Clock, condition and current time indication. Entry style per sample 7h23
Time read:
7h10
